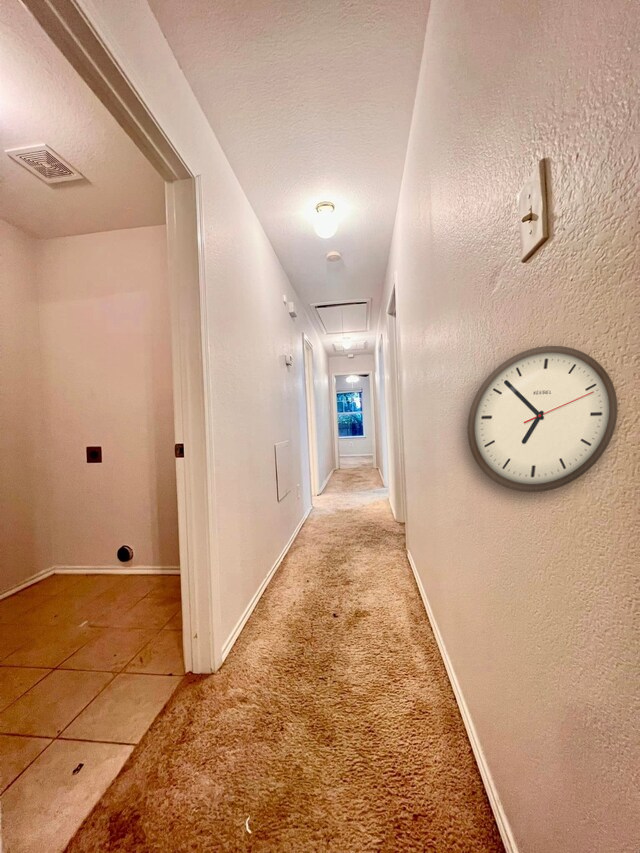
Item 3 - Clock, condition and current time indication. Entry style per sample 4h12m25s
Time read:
6h52m11s
